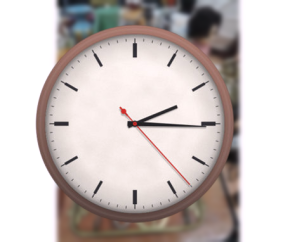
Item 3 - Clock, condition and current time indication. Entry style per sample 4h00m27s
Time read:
2h15m23s
